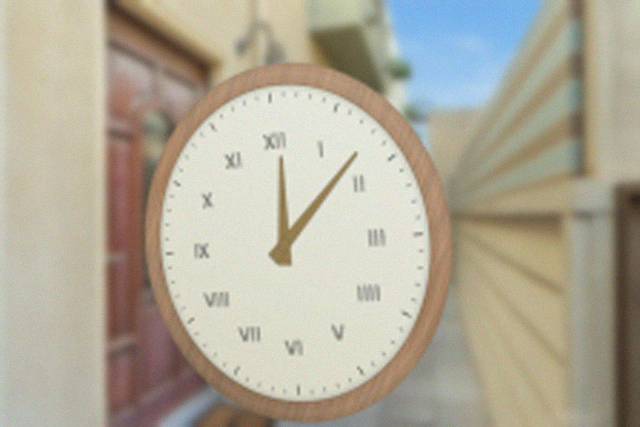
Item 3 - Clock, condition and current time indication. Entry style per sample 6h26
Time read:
12h08
